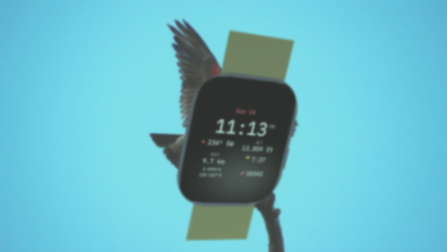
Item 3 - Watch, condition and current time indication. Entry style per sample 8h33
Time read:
11h13
